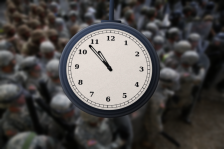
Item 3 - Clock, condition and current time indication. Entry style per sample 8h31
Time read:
10h53
